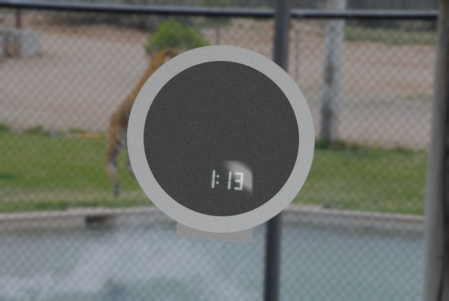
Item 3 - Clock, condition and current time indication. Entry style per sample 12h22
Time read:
1h13
